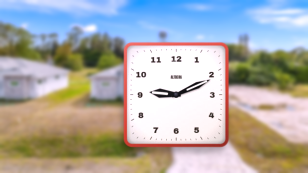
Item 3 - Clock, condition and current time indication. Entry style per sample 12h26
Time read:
9h11
